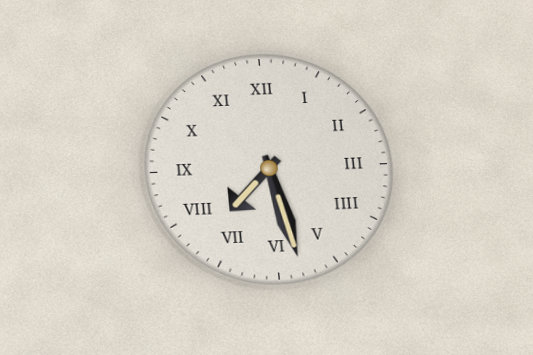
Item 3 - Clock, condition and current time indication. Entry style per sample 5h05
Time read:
7h28
